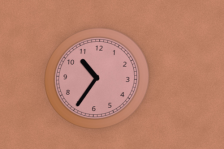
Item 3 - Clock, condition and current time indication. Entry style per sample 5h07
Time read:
10h35
